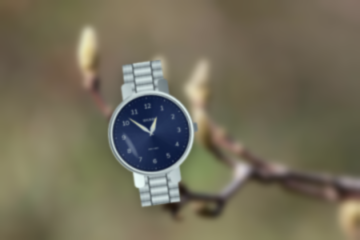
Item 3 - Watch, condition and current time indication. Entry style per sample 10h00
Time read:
12h52
